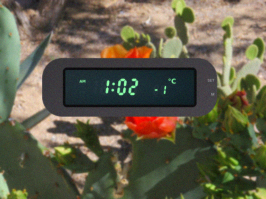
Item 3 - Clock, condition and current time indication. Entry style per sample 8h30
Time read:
1h02
